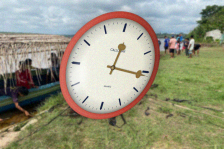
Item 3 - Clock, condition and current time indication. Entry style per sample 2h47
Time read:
12h16
